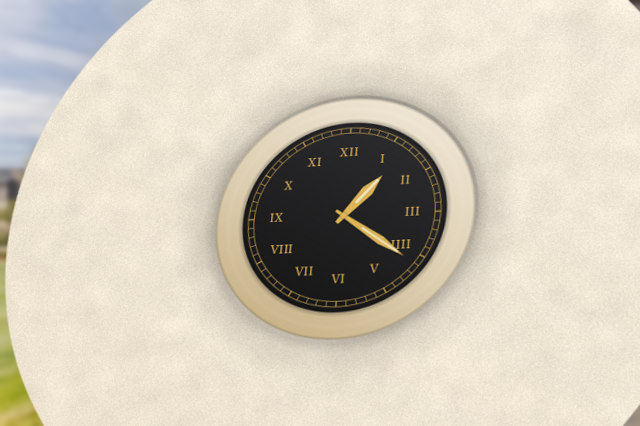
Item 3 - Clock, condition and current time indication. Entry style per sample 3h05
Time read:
1h21
